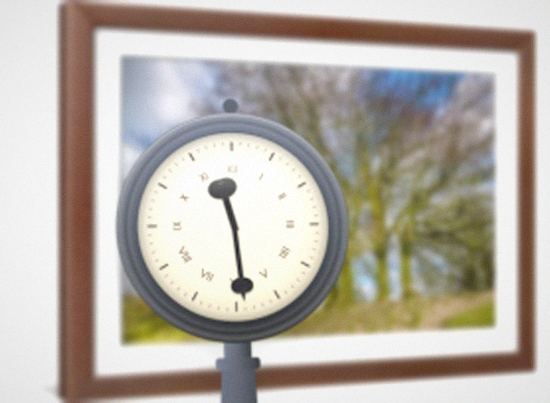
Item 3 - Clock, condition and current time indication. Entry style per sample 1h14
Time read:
11h29
